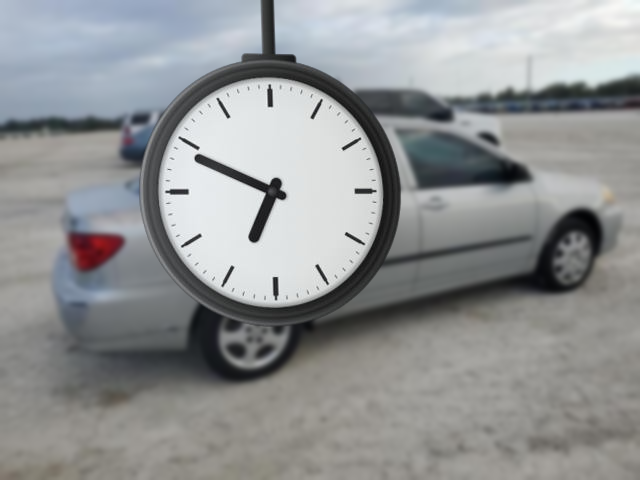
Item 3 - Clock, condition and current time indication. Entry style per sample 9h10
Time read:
6h49
